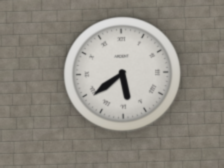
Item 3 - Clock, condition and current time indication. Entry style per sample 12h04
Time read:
5h39
